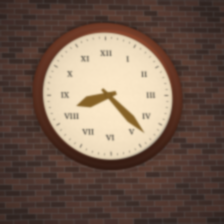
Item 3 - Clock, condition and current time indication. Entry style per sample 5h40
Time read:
8h23
